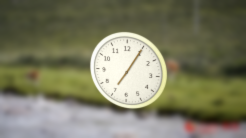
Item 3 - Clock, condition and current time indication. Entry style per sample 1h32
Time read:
7h05
